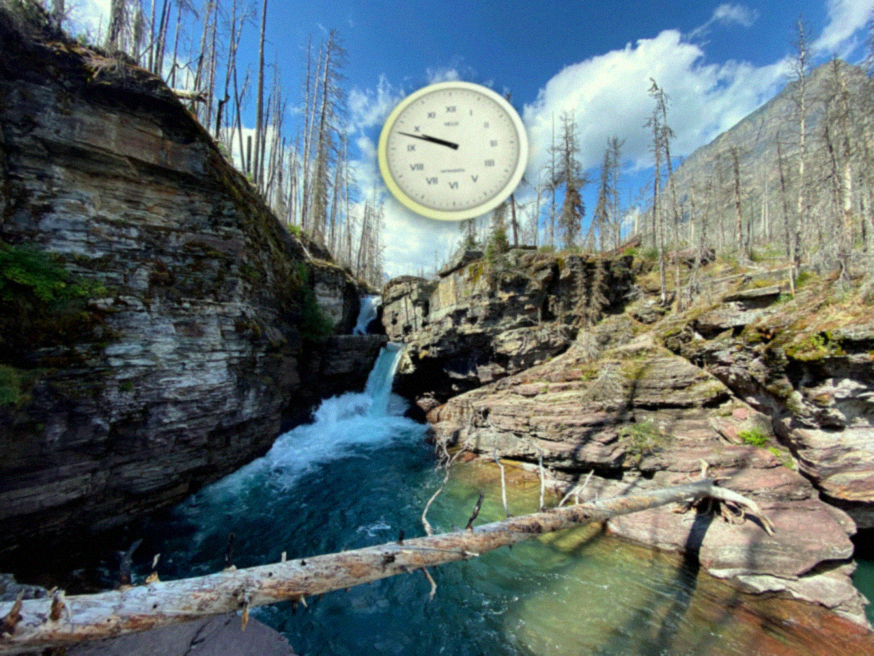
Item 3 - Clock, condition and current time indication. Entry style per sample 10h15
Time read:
9h48
